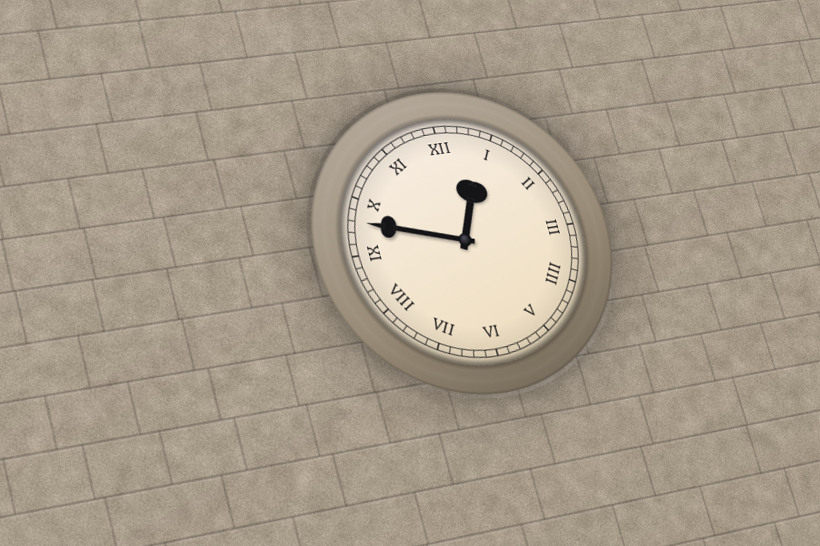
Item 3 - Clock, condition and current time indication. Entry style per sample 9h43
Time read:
12h48
